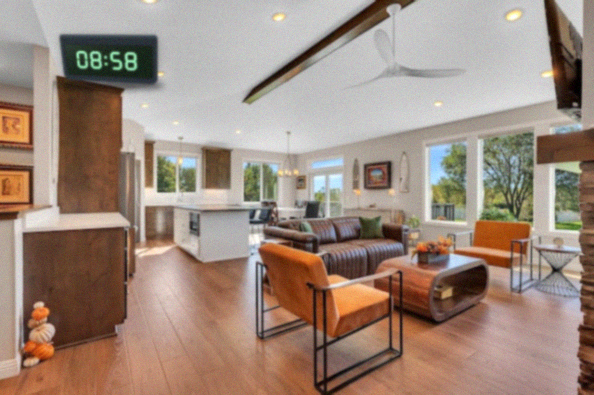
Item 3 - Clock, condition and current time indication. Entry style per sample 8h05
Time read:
8h58
